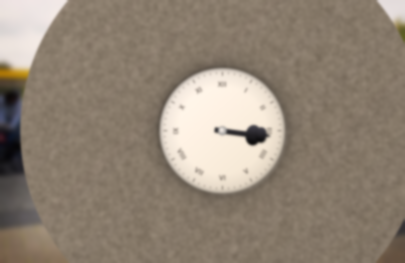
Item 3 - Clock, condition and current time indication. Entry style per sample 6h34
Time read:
3h16
